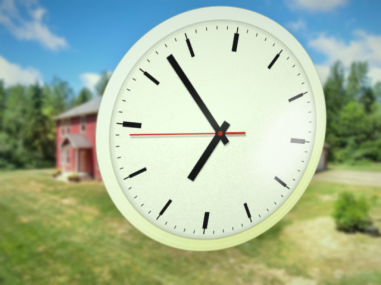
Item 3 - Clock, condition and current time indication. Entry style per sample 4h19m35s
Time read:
6h52m44s
